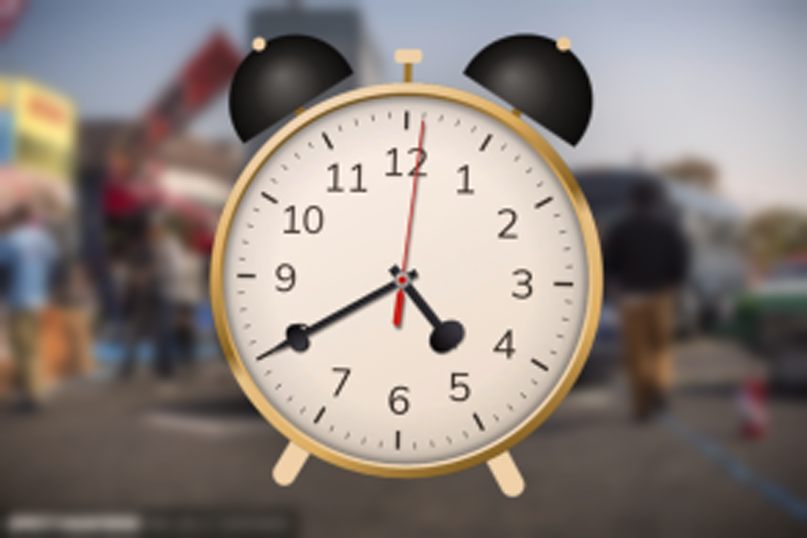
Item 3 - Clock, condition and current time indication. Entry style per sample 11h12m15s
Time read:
4h40m01s
